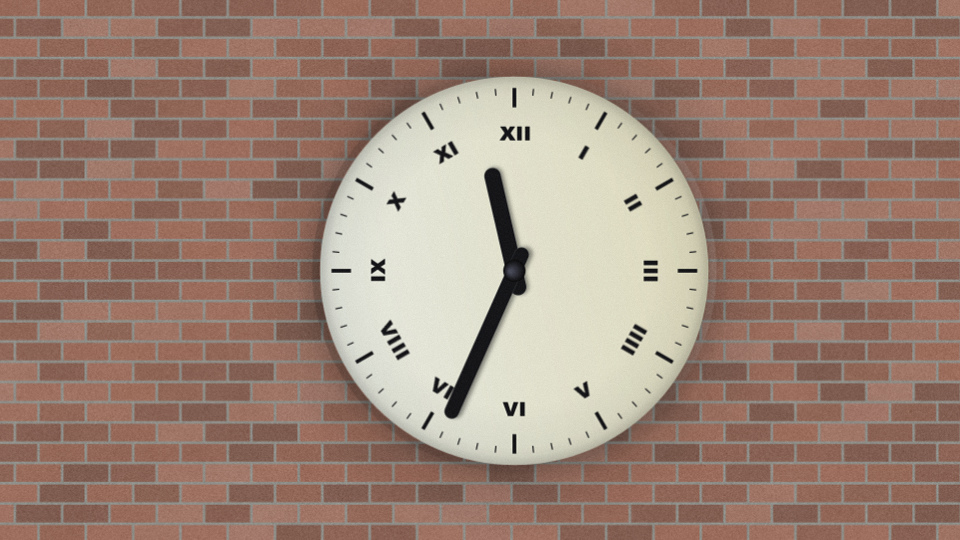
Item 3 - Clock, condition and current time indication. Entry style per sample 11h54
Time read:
11h34
